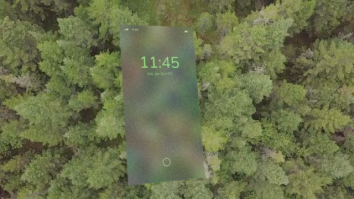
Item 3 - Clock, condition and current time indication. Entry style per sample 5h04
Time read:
11h45
